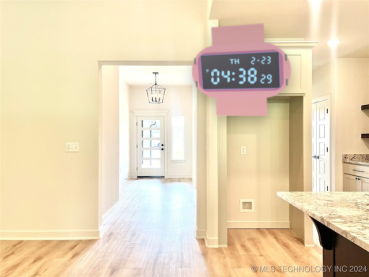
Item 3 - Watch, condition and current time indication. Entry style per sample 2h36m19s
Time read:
4h38m29s
